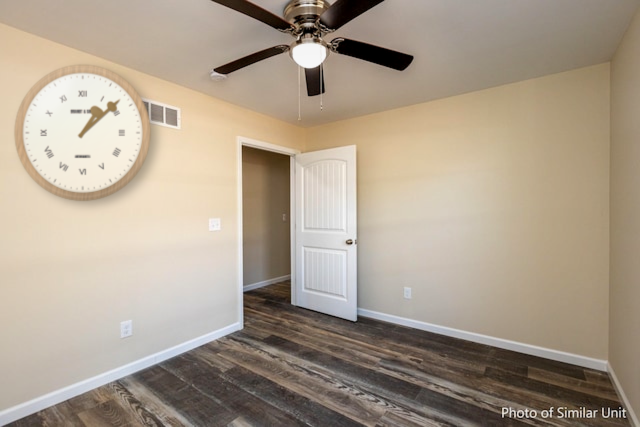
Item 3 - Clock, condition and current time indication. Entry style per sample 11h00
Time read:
1h08
